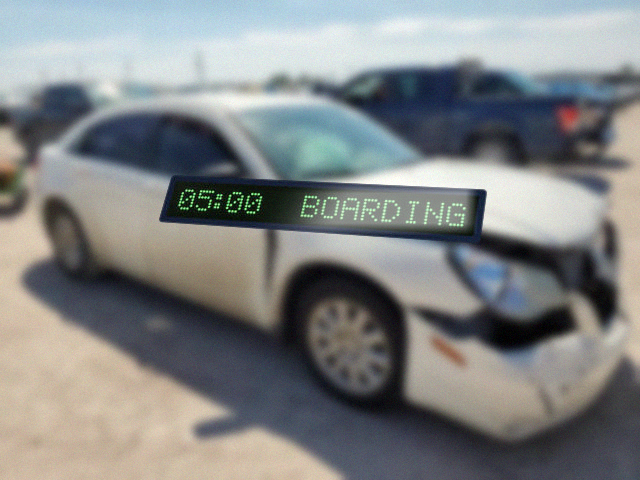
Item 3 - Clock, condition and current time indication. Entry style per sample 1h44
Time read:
5h00
